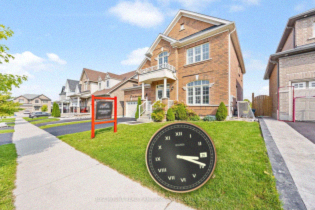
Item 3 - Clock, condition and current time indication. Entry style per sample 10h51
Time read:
3h19
